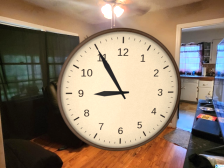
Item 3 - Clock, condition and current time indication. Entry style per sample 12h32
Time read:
8h55
